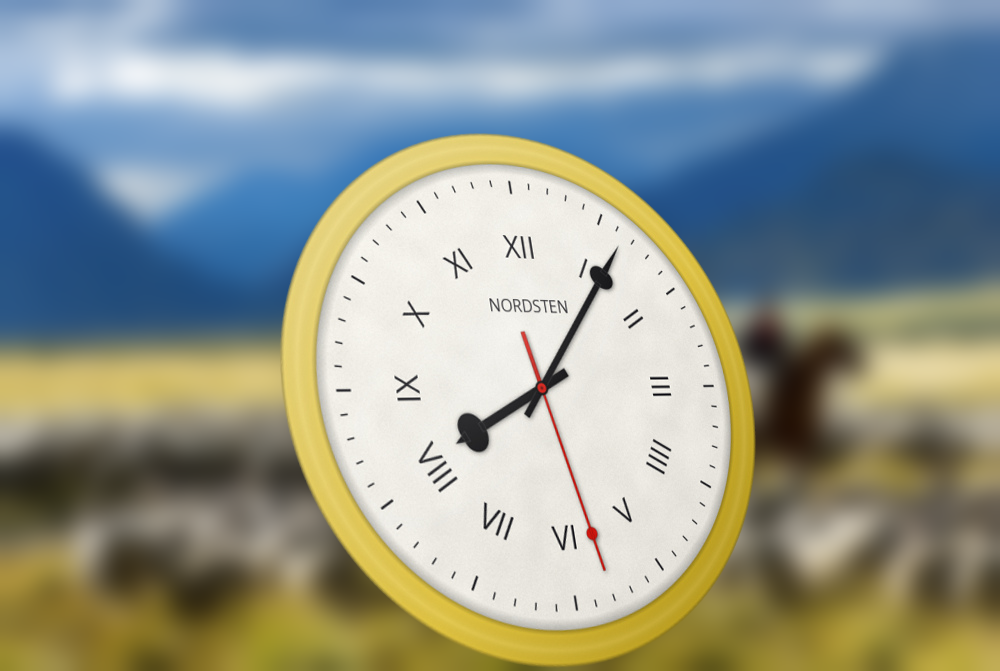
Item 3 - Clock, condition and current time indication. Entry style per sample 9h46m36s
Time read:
8h06m28s
